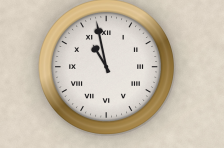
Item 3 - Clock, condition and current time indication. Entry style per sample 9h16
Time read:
10h58
